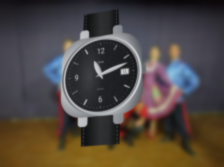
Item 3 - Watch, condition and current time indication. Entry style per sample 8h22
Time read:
11h12
